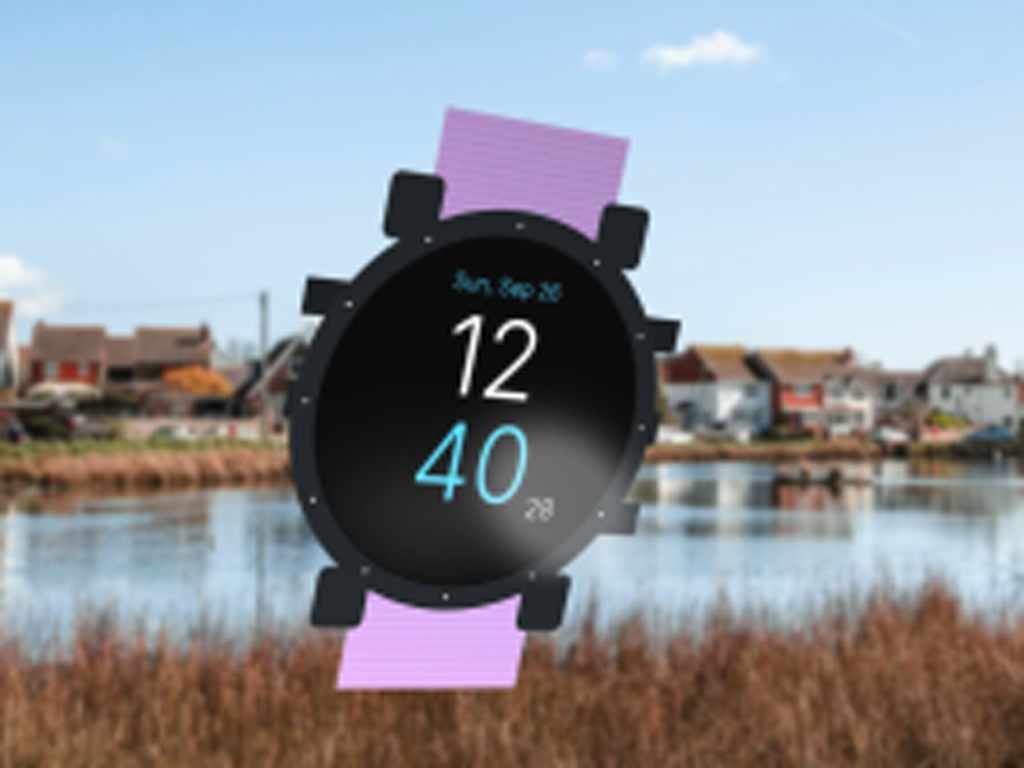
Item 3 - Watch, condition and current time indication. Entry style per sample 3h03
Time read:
12h40
